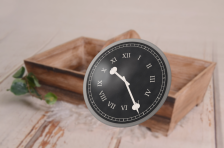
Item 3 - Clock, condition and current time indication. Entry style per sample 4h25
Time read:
10h26
